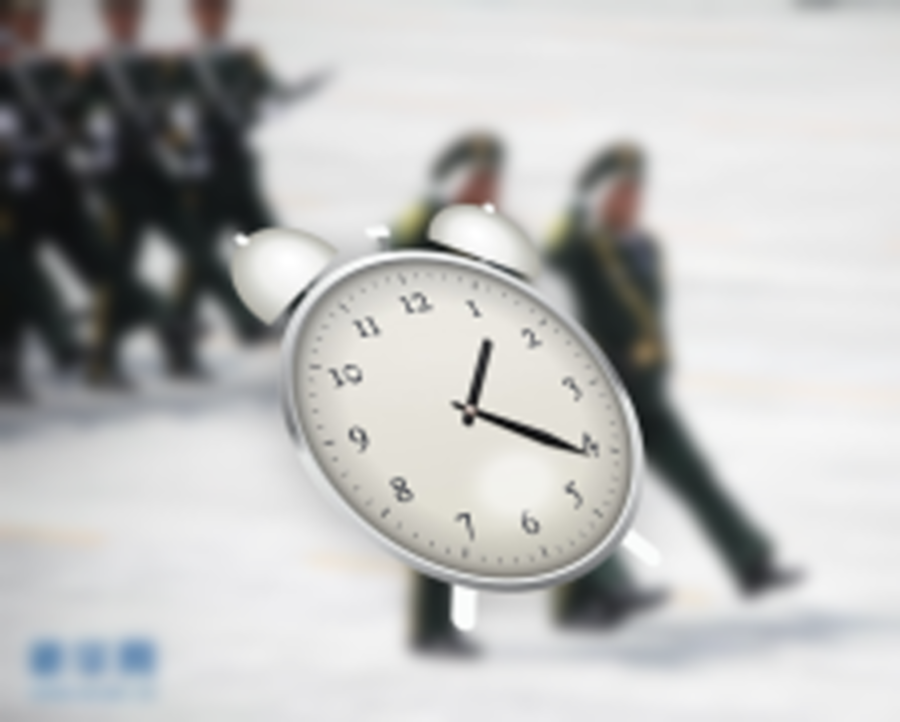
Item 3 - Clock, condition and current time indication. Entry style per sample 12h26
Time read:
1h21
